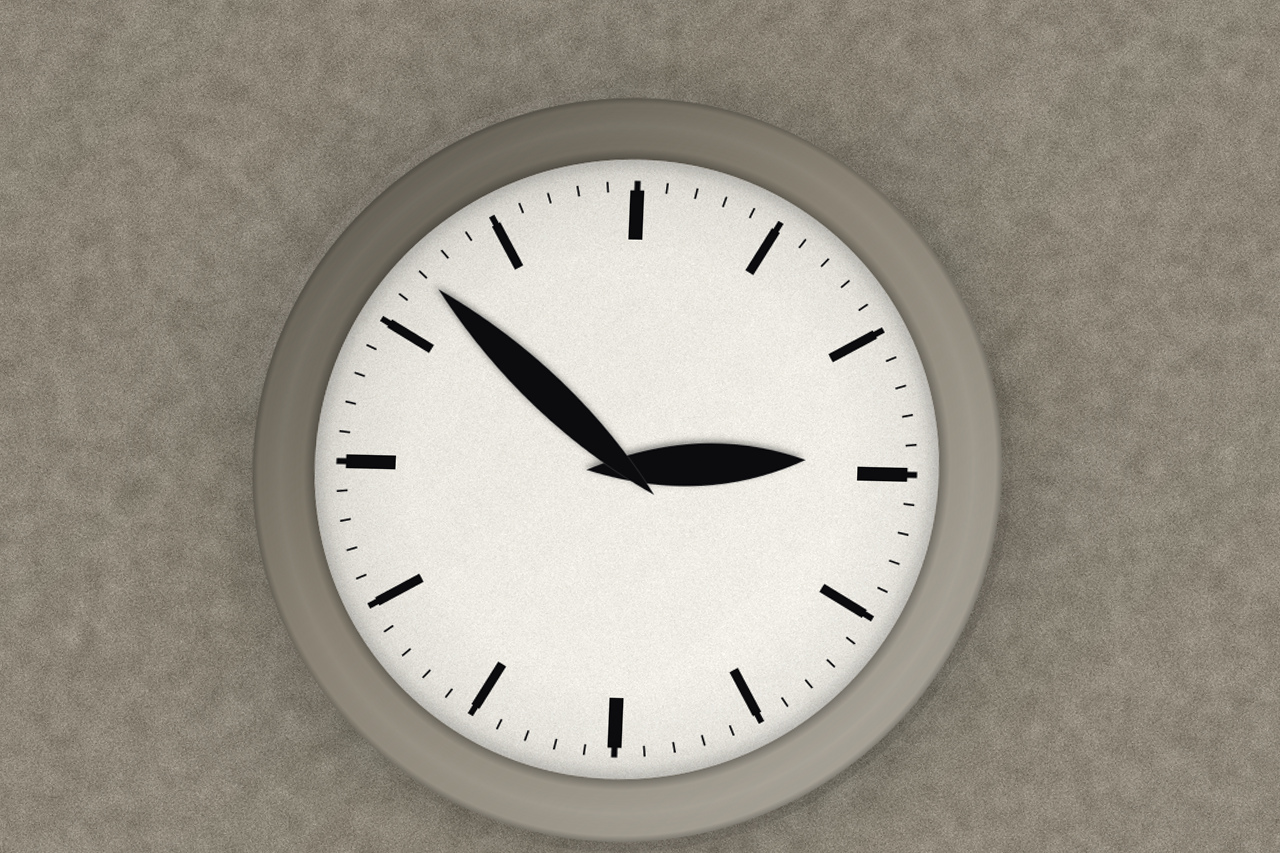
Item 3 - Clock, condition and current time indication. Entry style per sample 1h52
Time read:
2h52
